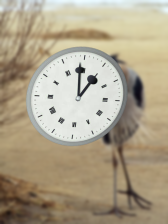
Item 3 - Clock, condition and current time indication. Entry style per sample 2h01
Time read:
12h59
